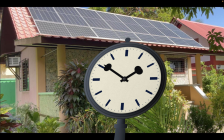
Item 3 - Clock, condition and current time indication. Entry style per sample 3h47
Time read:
1h51
